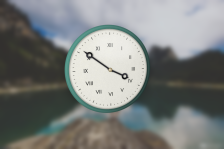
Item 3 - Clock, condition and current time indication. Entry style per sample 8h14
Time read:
3h51
